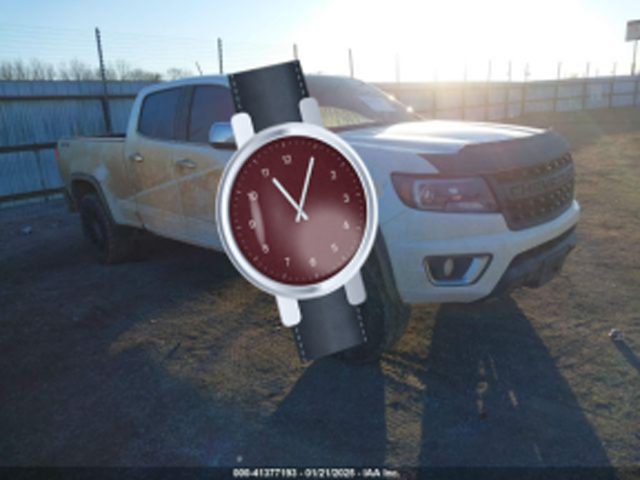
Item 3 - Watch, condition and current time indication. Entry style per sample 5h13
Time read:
11h05
